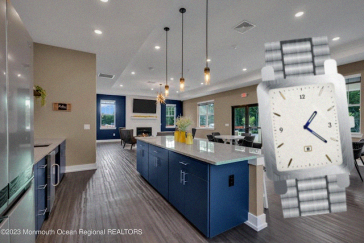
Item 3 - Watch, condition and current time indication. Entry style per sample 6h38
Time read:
1h22
